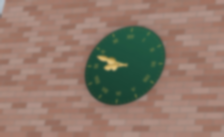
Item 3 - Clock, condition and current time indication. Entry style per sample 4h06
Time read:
8h48
